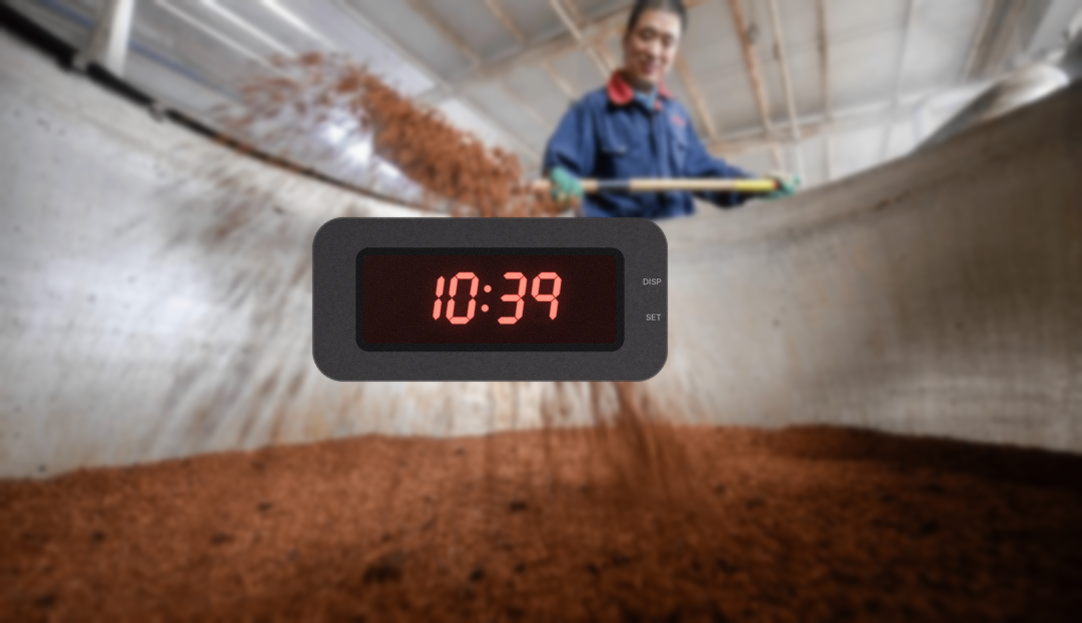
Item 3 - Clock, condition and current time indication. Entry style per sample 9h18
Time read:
10h39
